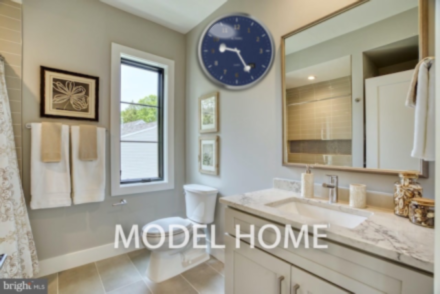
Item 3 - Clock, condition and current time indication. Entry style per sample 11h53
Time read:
9h25
